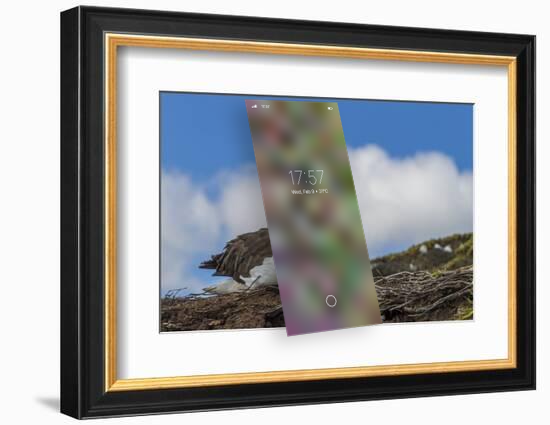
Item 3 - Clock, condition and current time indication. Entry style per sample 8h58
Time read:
17h57
